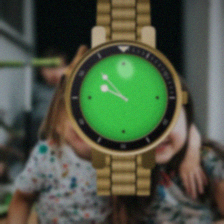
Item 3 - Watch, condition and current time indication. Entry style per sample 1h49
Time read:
9h53
